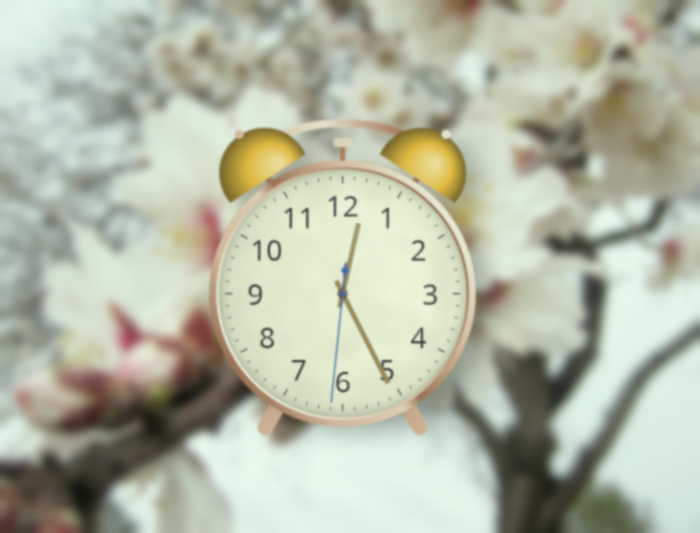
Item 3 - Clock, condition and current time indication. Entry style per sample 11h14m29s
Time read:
12h25m31s
